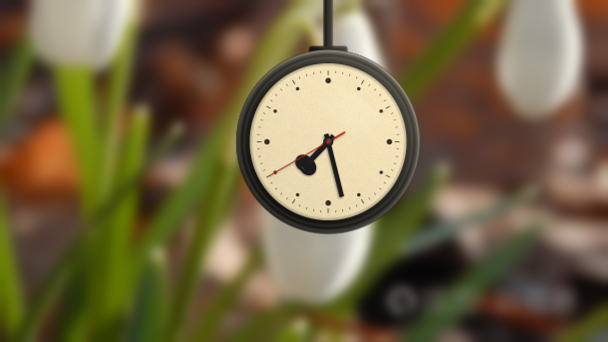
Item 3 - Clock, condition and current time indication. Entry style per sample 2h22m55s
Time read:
7h27m40s
